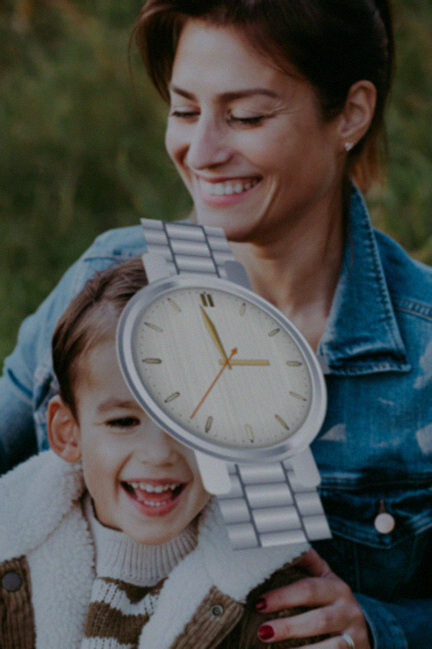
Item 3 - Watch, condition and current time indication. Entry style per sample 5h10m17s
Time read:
2h58m37s
